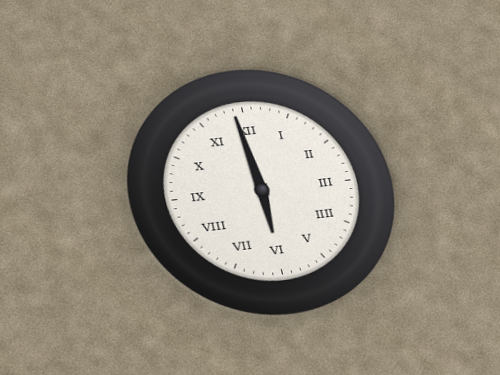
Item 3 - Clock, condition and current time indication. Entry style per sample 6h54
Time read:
5h59
